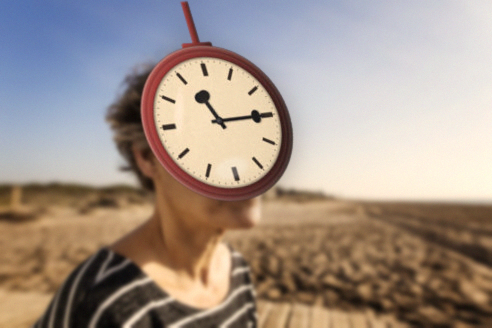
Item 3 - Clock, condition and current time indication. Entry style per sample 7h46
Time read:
11h15
